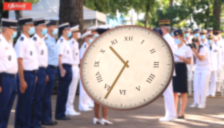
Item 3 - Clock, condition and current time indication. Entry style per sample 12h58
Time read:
10h34
